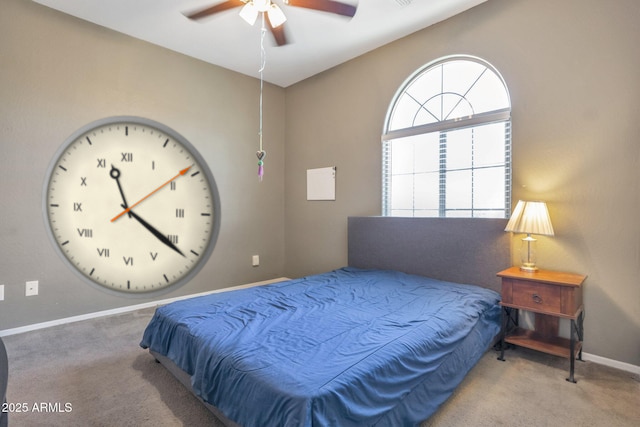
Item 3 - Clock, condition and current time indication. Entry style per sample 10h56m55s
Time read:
11h21m09s
